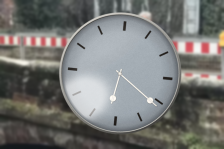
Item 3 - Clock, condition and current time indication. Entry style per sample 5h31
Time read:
6h21
